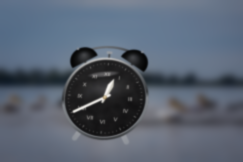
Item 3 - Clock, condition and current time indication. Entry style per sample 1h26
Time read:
12h40
